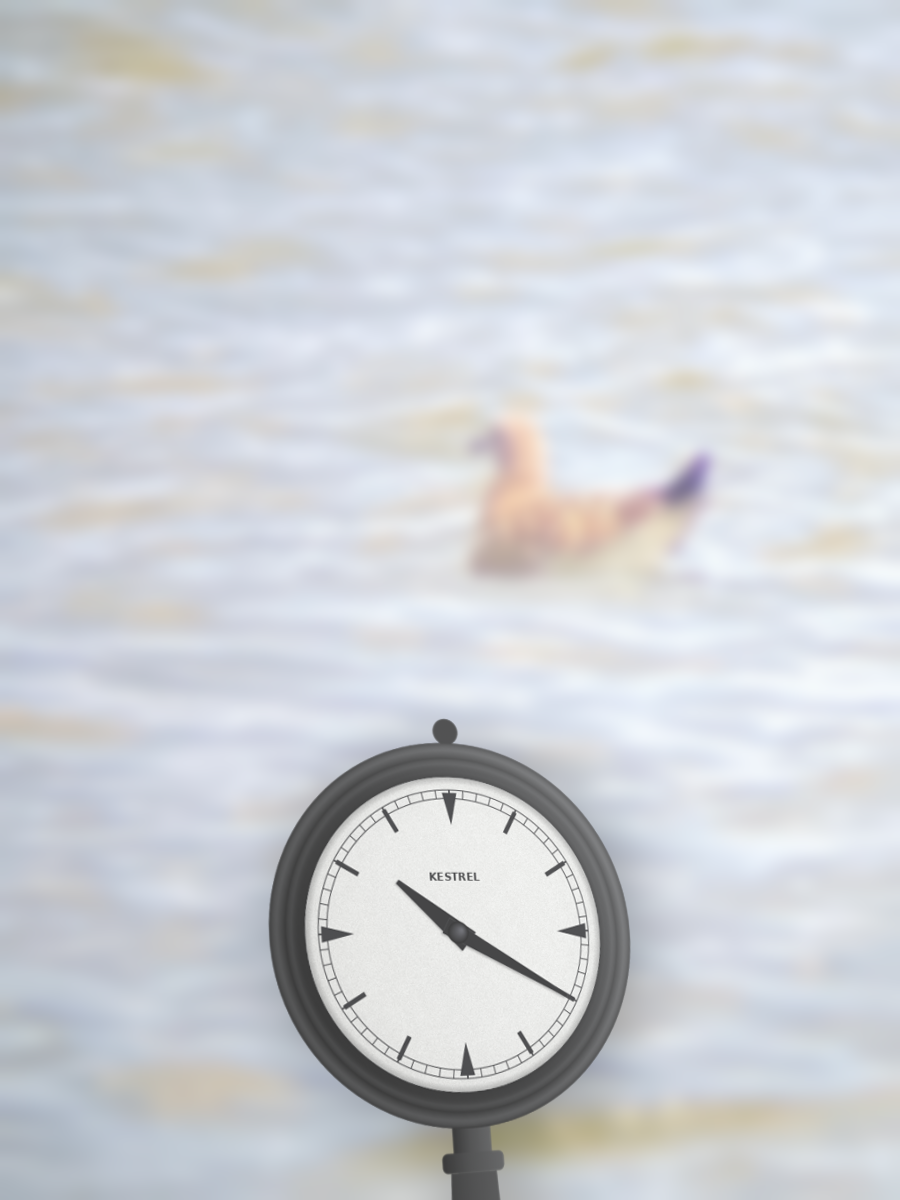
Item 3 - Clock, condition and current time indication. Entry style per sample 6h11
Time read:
10h20
